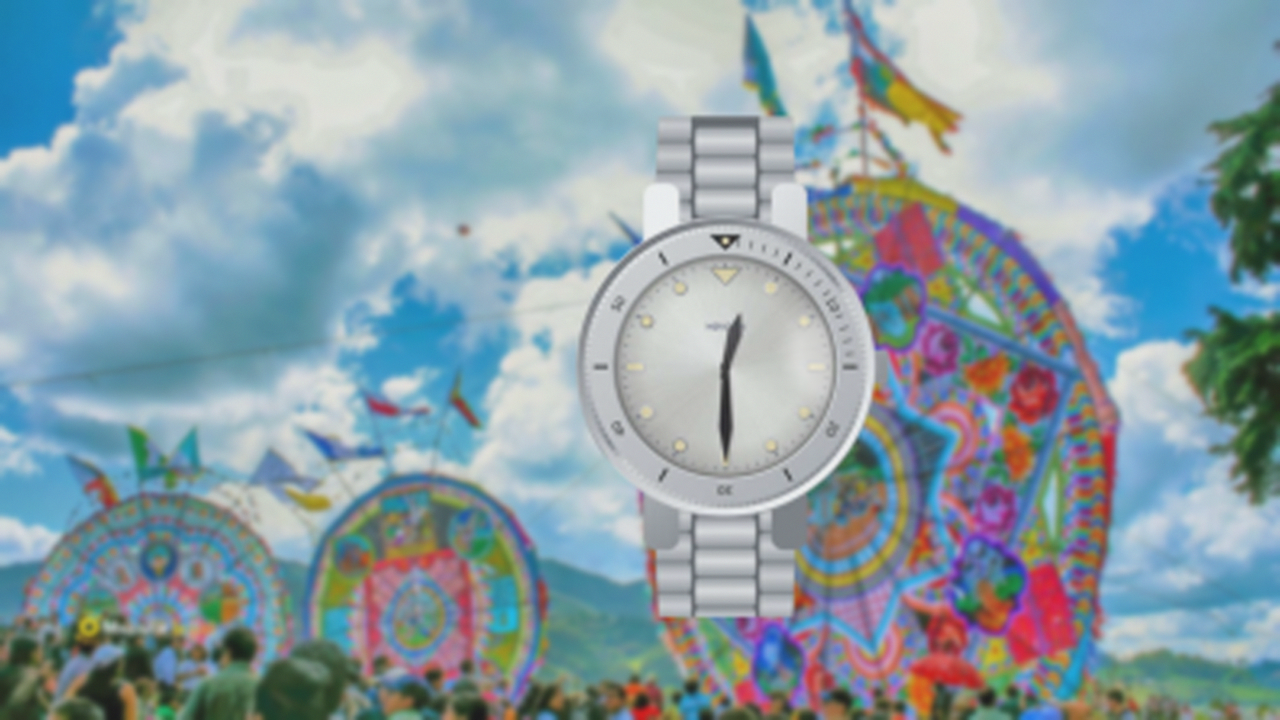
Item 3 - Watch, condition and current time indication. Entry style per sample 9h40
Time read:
12h30
